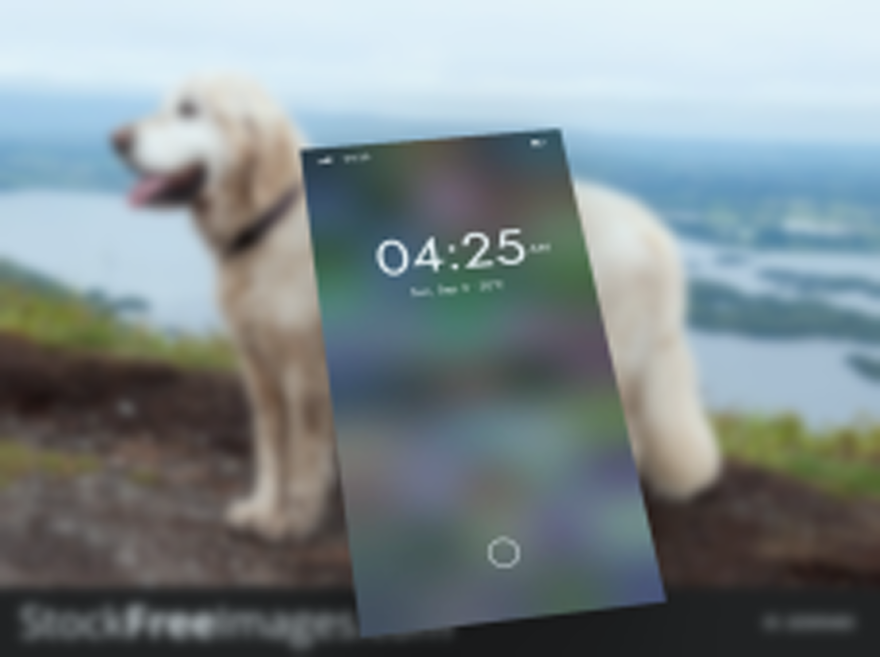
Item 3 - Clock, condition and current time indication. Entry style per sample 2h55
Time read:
4h25
